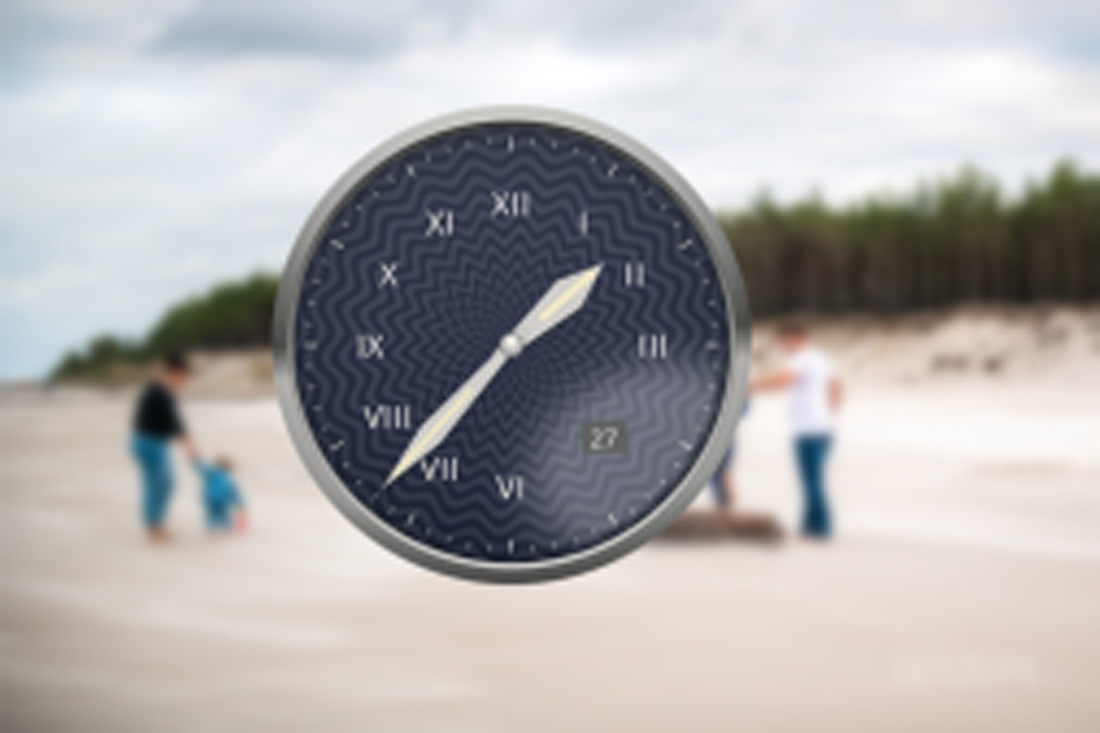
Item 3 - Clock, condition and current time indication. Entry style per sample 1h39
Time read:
1h37
